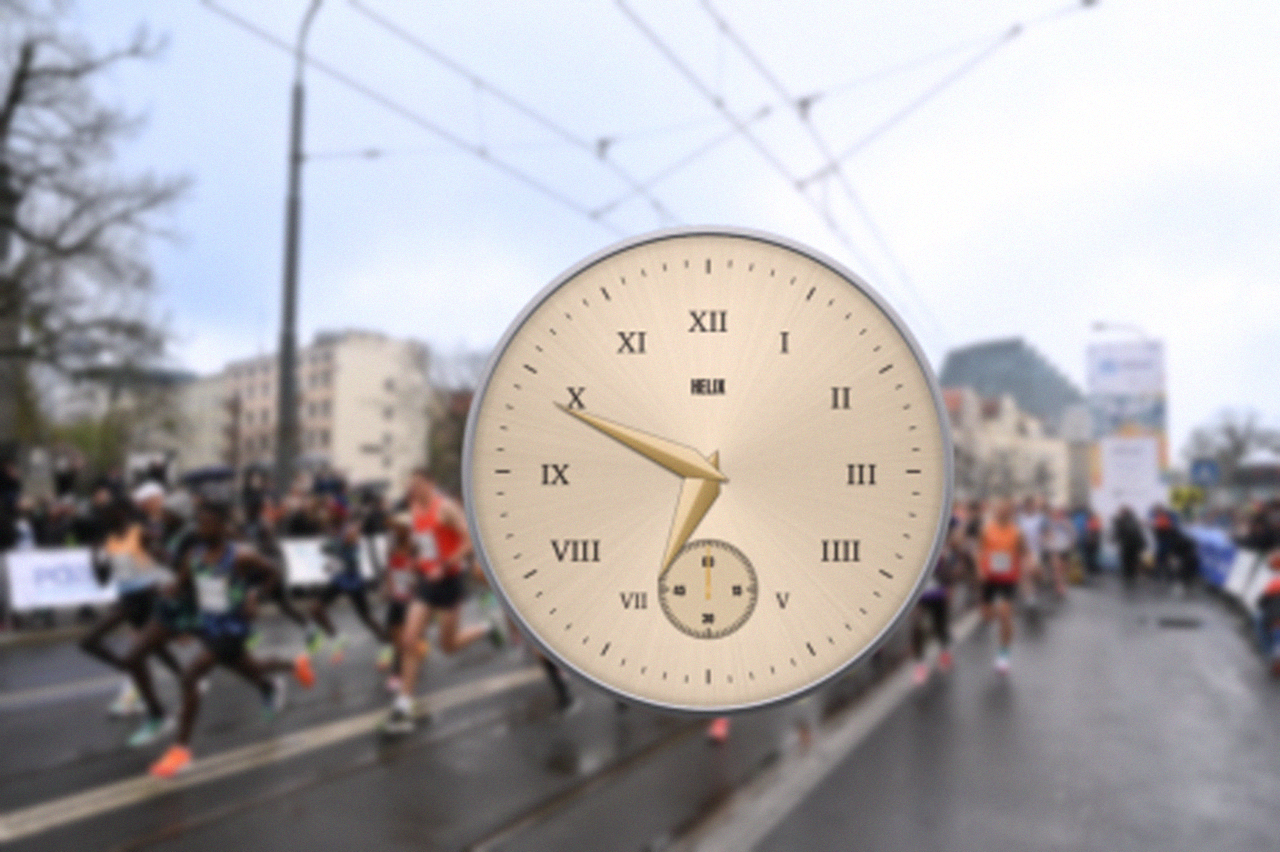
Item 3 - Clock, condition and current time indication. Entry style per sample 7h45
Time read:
6h49
